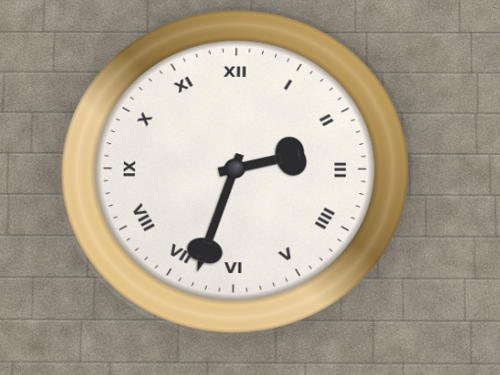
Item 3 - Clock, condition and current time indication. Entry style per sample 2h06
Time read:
2h33
